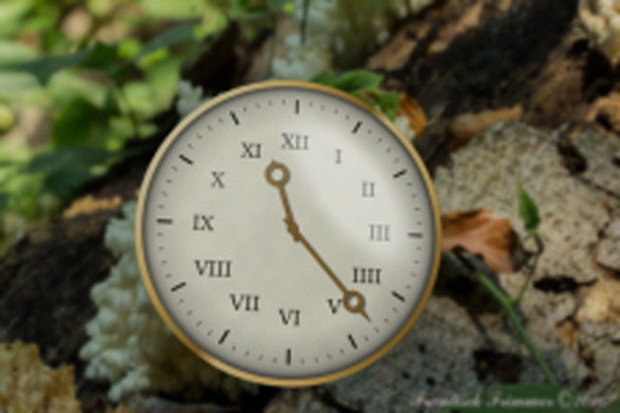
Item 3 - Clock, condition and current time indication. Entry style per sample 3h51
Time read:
11h23
